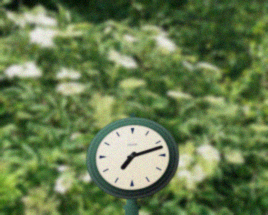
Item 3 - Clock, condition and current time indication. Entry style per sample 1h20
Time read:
7h12
